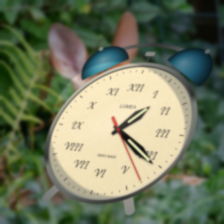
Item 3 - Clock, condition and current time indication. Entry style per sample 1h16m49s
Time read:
1h20m23s
